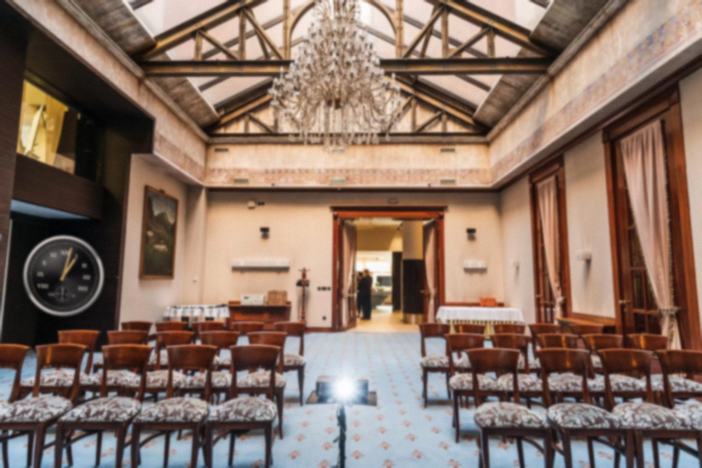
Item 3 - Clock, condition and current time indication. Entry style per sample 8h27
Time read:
1h02
